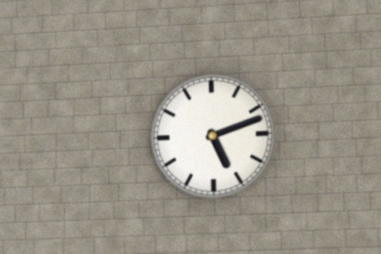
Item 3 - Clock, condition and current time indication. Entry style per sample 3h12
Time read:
5h12
